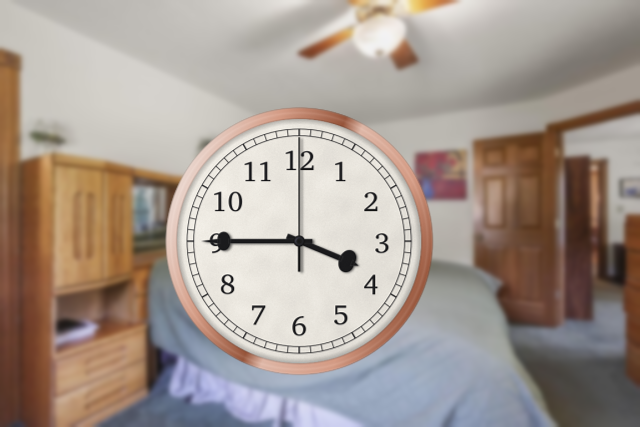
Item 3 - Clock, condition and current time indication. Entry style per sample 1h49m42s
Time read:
3h45m00s
